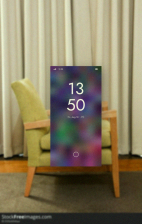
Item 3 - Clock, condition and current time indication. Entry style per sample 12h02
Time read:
13h50
